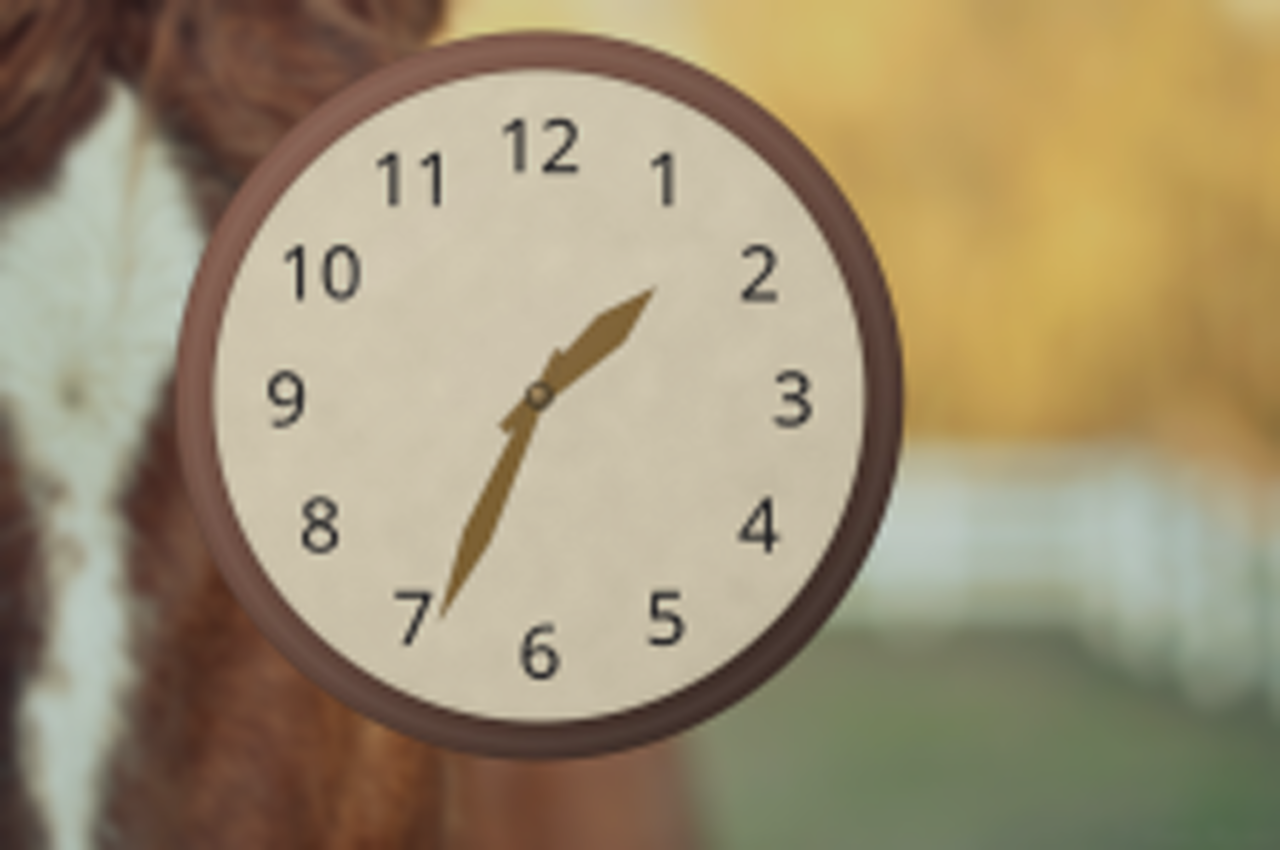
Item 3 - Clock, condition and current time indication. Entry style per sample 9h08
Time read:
1h34
